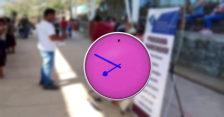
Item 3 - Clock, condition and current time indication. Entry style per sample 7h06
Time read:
7h49
